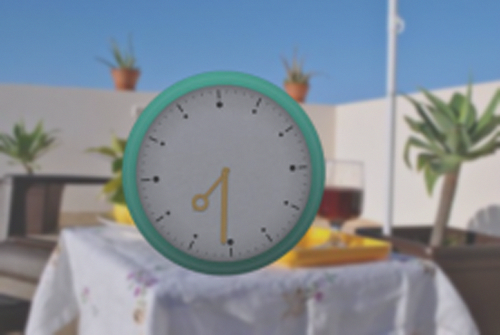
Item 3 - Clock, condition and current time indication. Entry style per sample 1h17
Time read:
7h31
